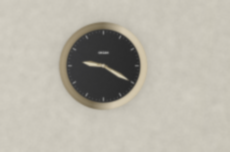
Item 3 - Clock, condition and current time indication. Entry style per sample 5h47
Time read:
9h20
